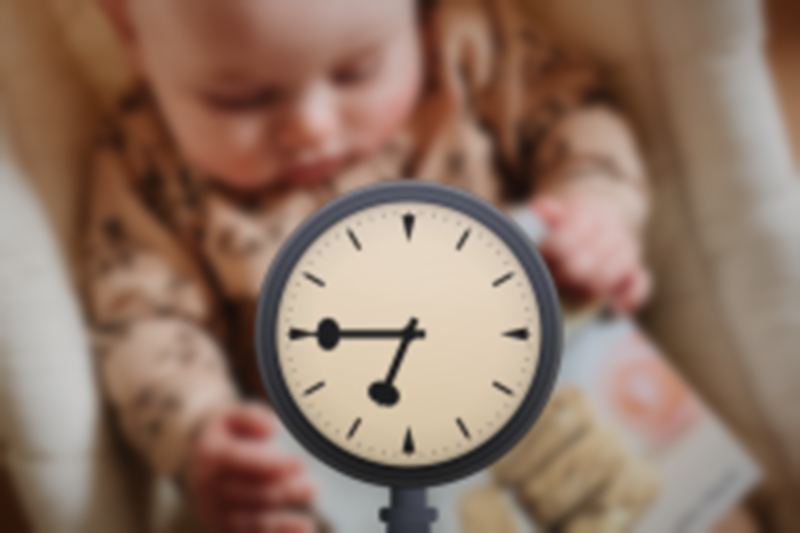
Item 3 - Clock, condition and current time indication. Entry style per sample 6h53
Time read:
6h45
